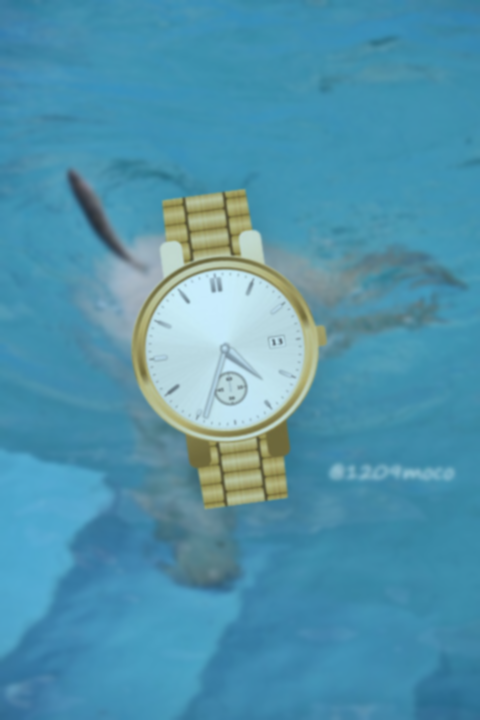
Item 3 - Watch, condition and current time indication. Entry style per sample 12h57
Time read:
4h34
